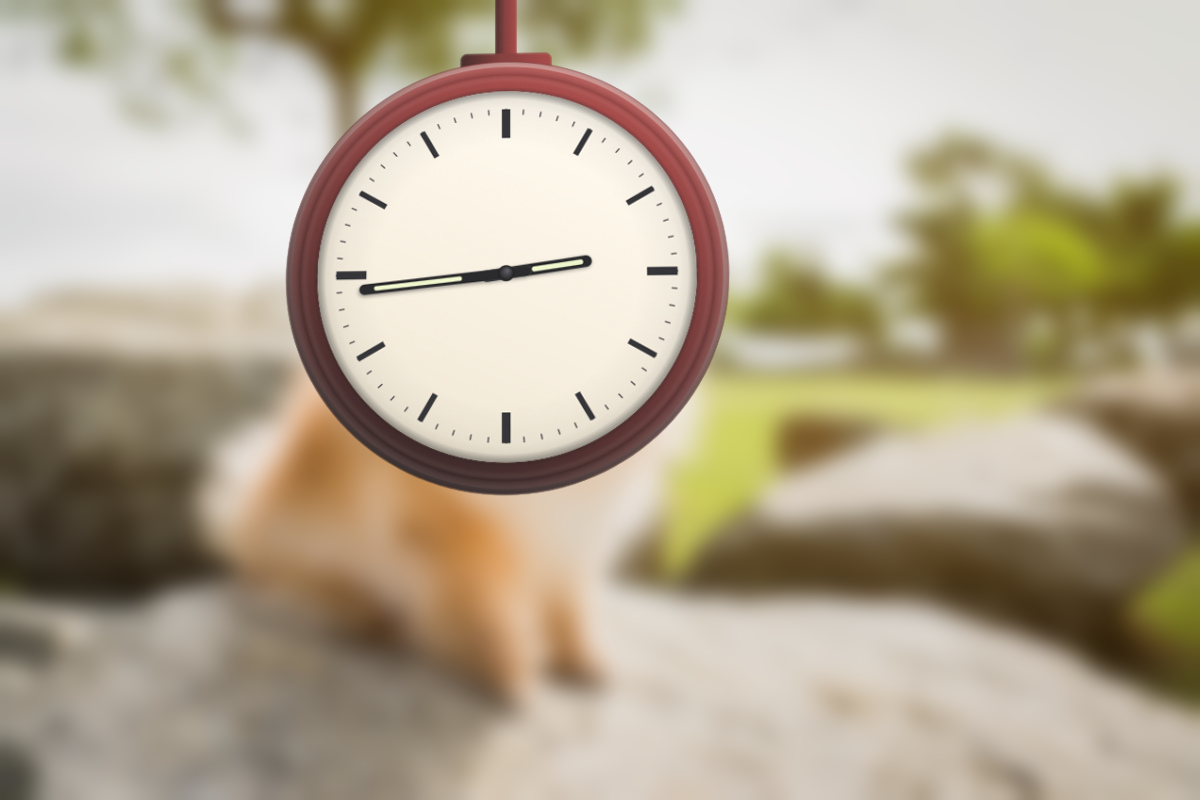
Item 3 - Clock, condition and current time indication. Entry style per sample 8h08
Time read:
2h44
